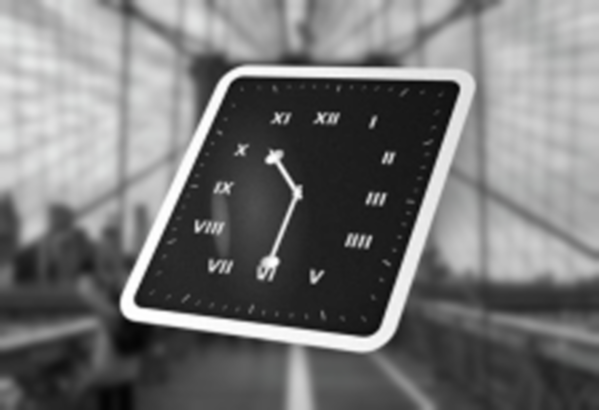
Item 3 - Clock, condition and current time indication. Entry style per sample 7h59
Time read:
10h30
